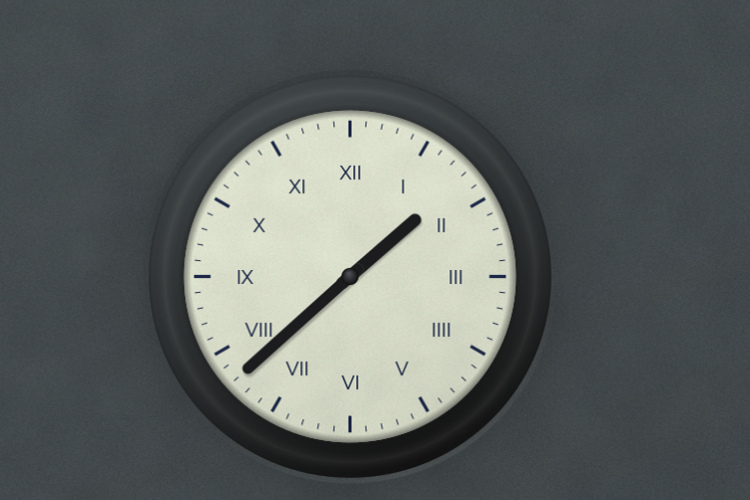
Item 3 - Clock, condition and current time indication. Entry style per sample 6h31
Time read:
1h38
